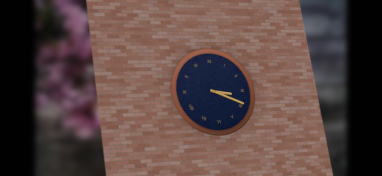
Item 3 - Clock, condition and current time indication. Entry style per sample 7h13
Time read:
3h19
